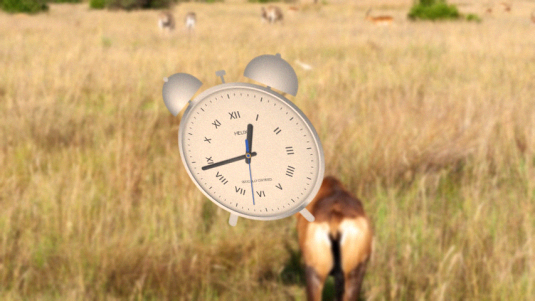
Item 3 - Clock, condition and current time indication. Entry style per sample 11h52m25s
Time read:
12h43m32s
